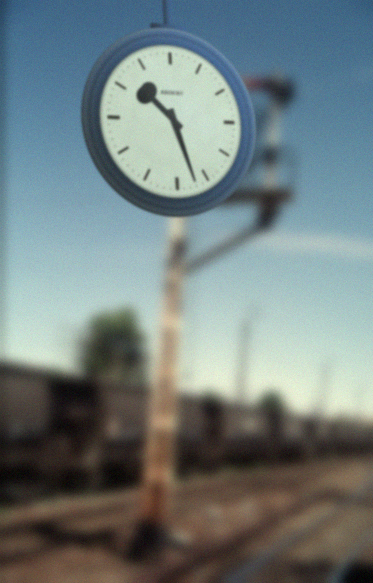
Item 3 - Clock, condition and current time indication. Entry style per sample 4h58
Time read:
10h27
